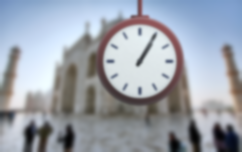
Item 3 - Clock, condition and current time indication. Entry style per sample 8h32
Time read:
1h05
